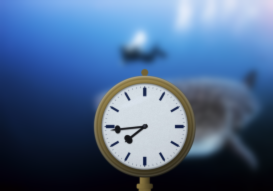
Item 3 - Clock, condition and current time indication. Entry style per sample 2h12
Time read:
7h44
